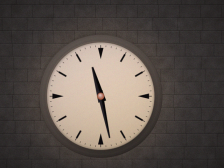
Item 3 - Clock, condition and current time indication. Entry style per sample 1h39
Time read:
11h28
